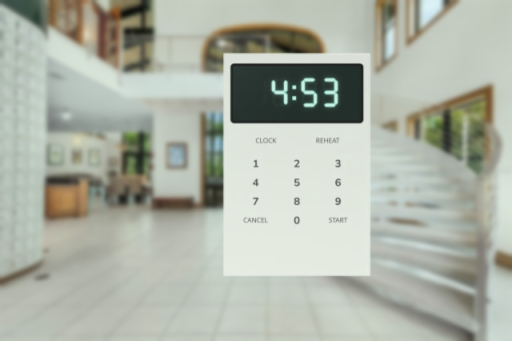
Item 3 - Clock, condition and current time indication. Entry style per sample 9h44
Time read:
4h53
